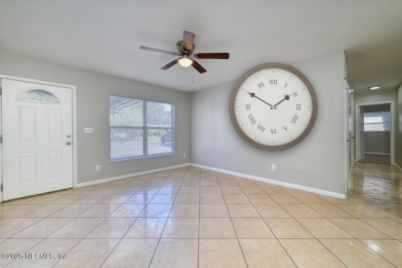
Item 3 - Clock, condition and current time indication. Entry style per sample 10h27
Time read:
1h50
